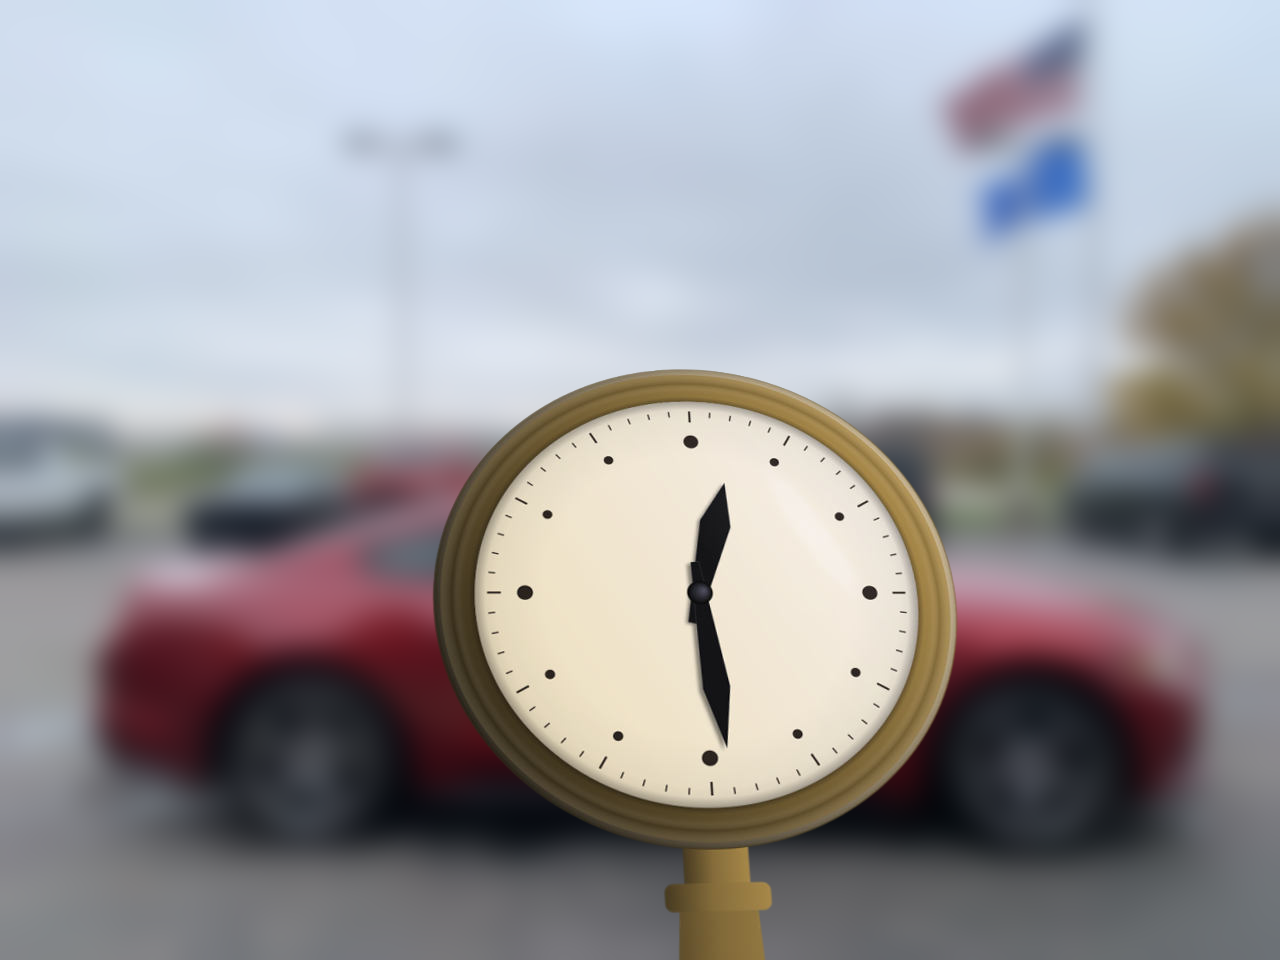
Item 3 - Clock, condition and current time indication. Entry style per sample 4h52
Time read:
12h29
